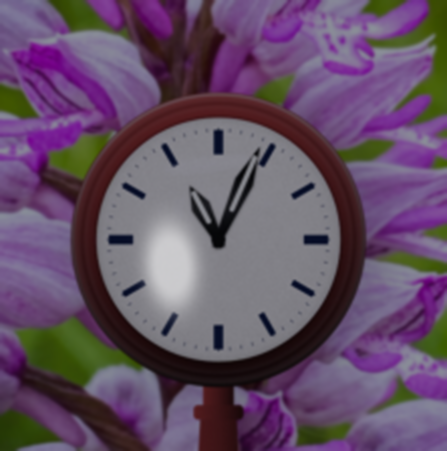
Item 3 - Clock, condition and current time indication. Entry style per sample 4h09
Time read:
11h04
